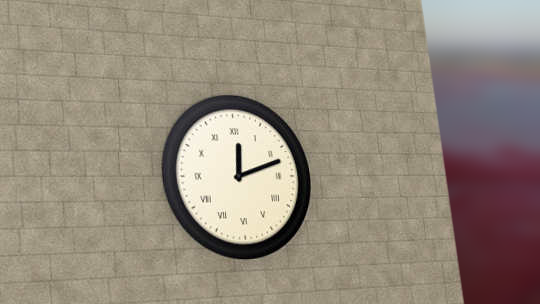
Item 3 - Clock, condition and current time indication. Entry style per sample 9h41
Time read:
12h12
